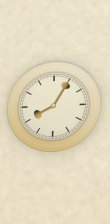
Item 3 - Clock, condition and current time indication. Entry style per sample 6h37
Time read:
8h05
